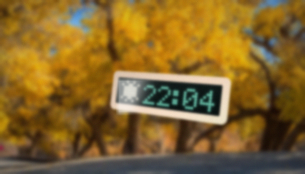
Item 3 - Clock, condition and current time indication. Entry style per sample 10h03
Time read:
22h04
